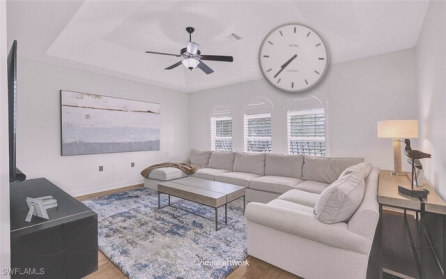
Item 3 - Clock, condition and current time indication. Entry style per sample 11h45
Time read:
7h37
